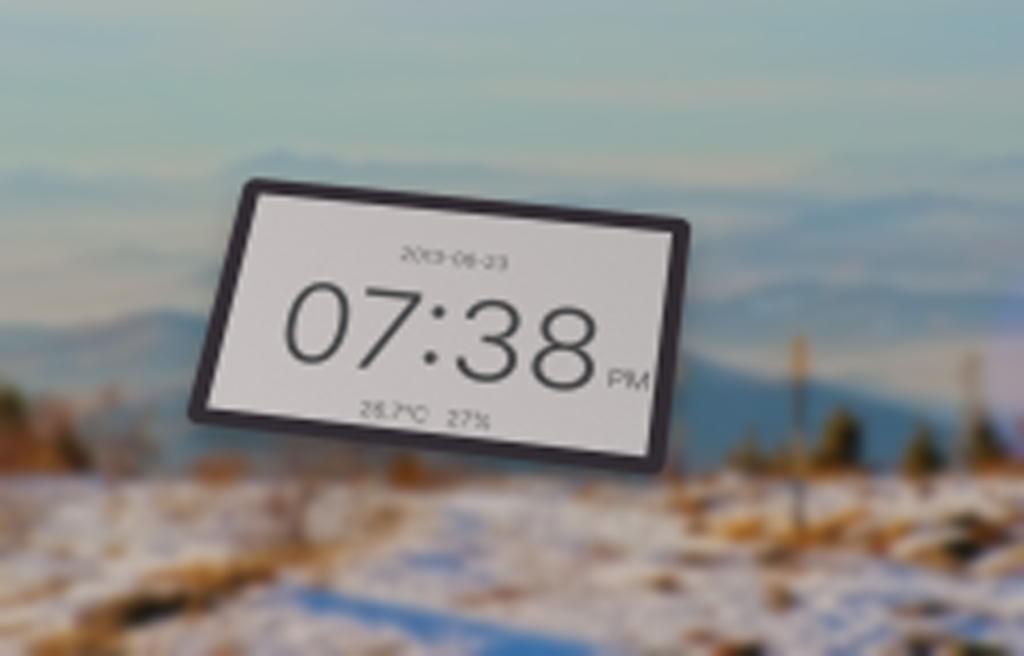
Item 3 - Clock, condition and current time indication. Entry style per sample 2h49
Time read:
7h38
